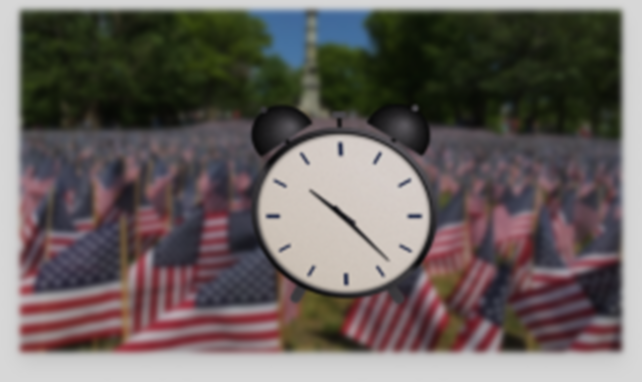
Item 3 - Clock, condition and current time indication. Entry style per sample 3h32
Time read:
10h23
